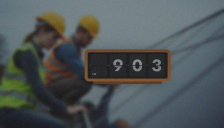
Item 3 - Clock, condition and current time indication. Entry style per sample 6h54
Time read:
9h03
